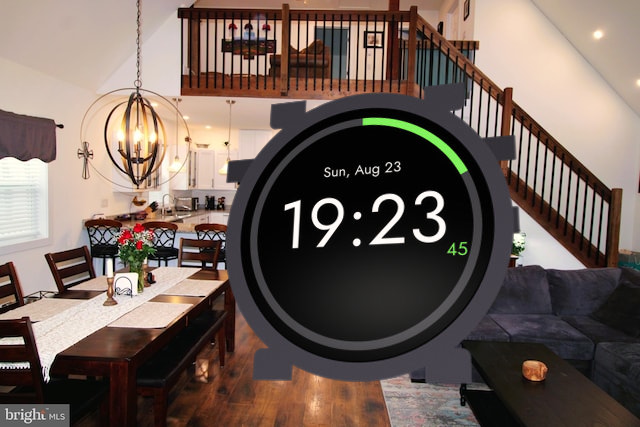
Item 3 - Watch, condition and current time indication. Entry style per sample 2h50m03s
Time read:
19h23m45s
